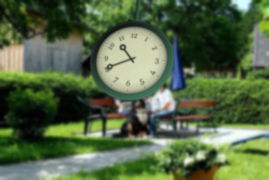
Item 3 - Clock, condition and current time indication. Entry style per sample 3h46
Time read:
10h41
